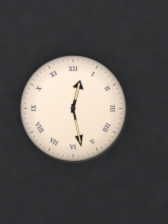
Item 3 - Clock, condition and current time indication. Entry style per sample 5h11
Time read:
12h28
